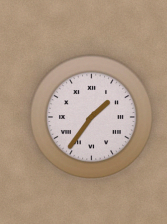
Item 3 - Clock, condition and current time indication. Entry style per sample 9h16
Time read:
1h36
